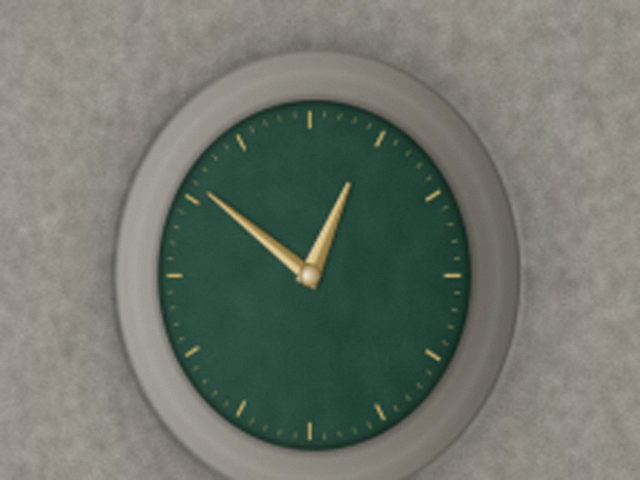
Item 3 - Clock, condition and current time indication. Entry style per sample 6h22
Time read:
12h51
